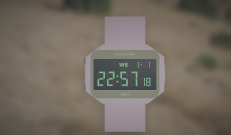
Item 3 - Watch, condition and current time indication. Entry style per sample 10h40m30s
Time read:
22h57m18s
